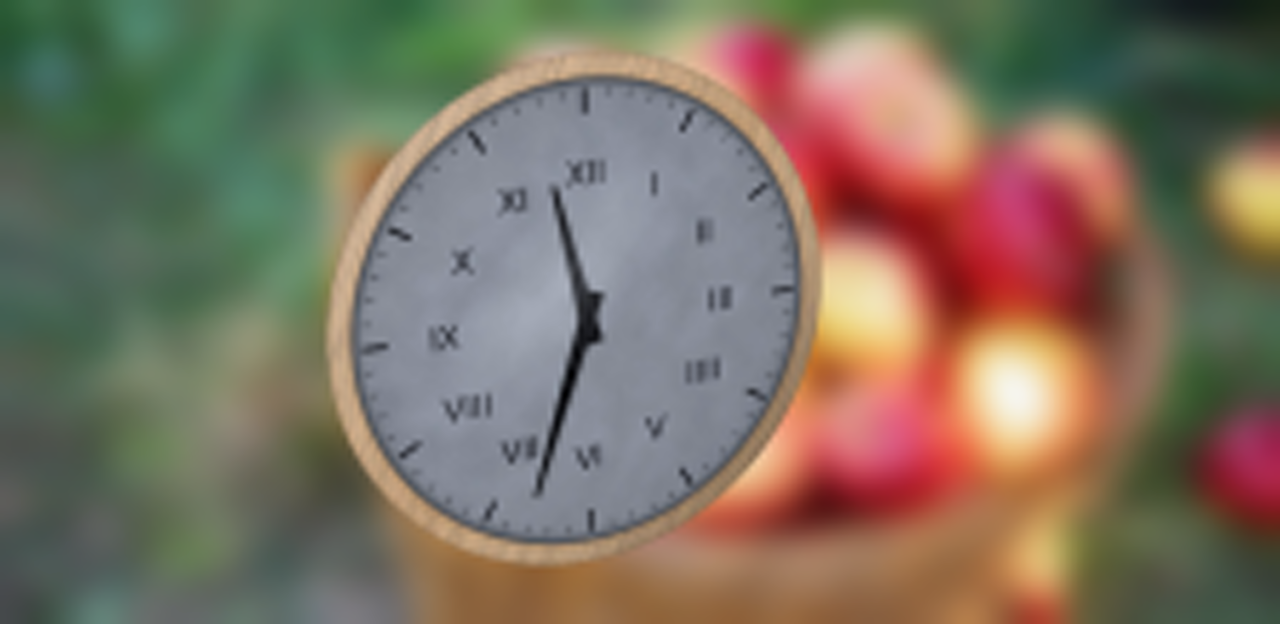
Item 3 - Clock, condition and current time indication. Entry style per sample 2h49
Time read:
11h33
